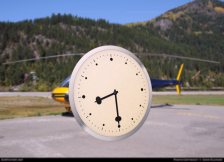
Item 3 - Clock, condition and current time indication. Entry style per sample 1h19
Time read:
8h30
